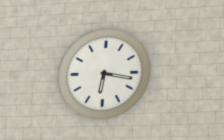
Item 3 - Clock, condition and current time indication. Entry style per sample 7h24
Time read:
6h17
